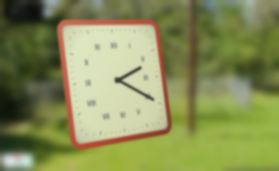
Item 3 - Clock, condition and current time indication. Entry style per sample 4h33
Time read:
2h20
